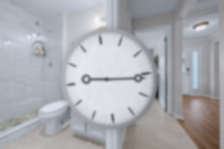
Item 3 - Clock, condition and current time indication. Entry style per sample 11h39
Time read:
9h16
